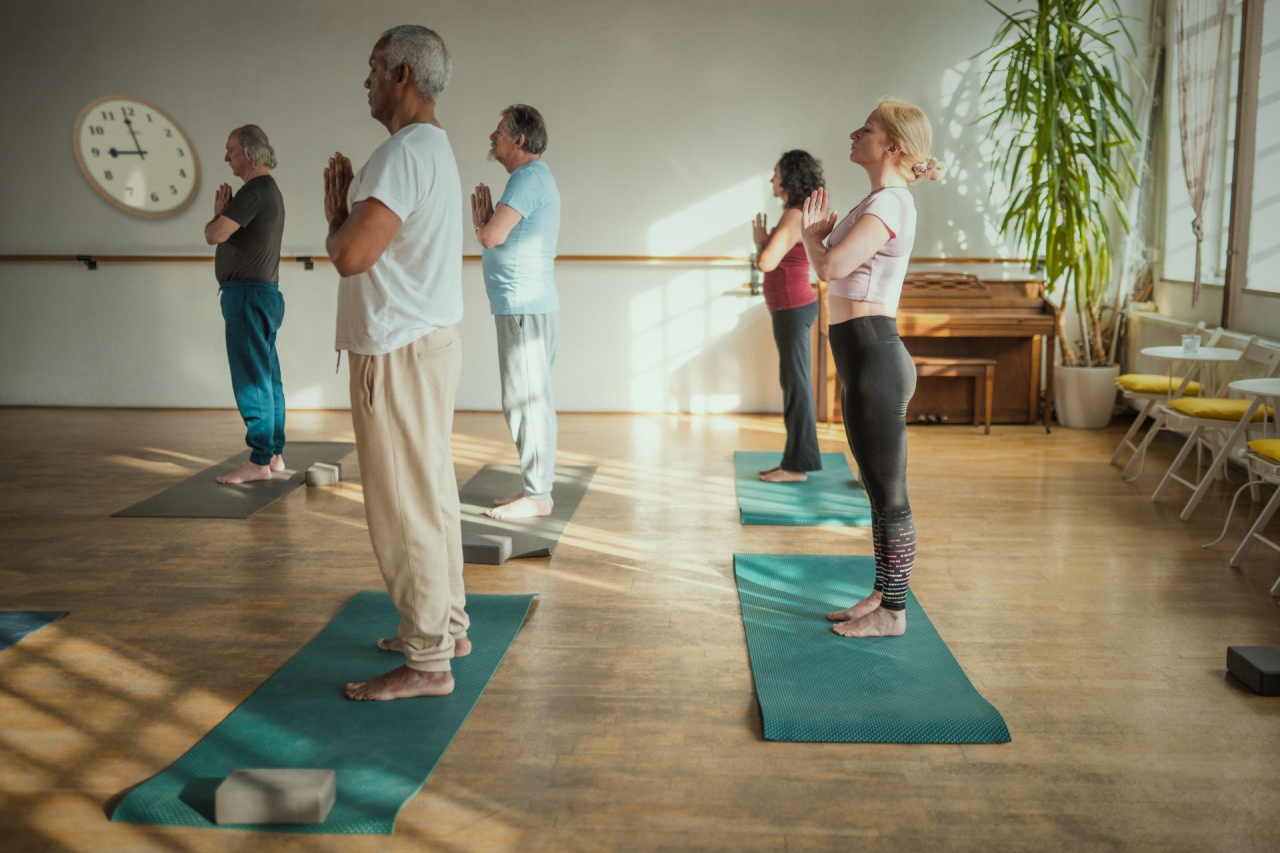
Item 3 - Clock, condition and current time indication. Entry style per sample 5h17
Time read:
8h59
